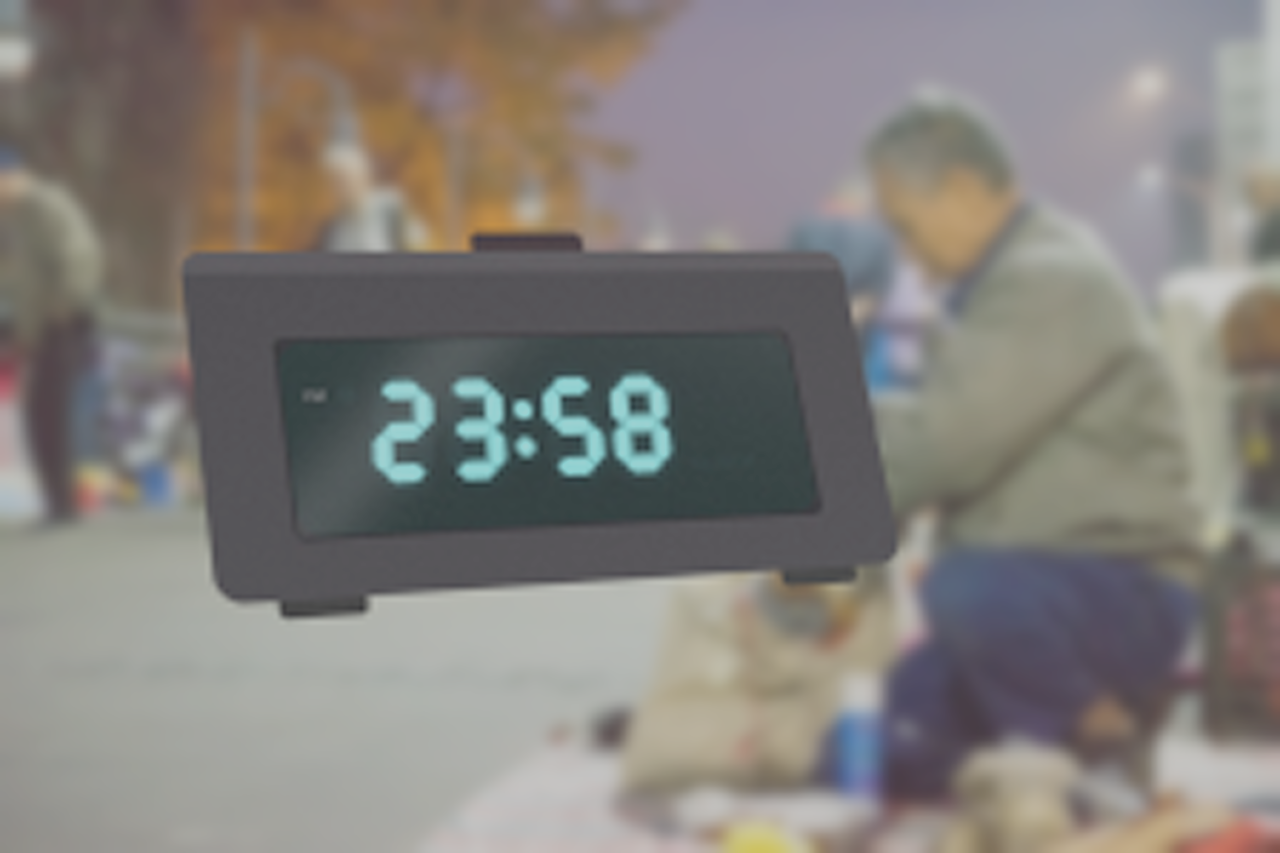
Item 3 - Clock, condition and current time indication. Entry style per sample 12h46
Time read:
23h58
